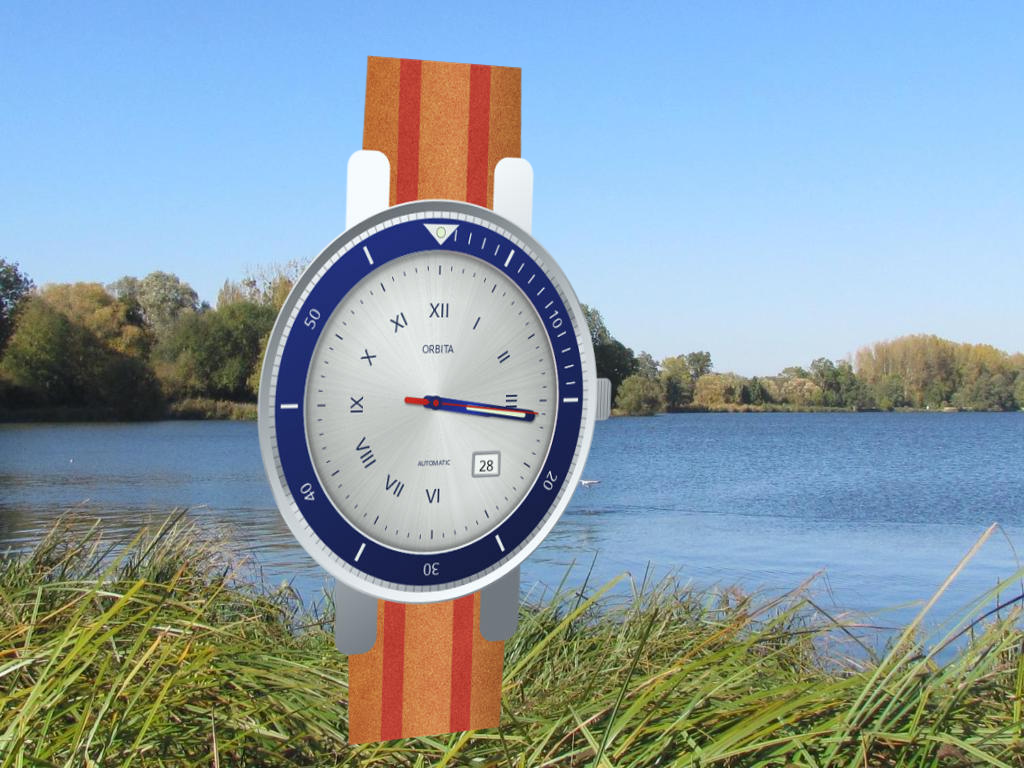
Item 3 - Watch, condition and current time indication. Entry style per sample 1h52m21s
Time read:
3h16m16s
